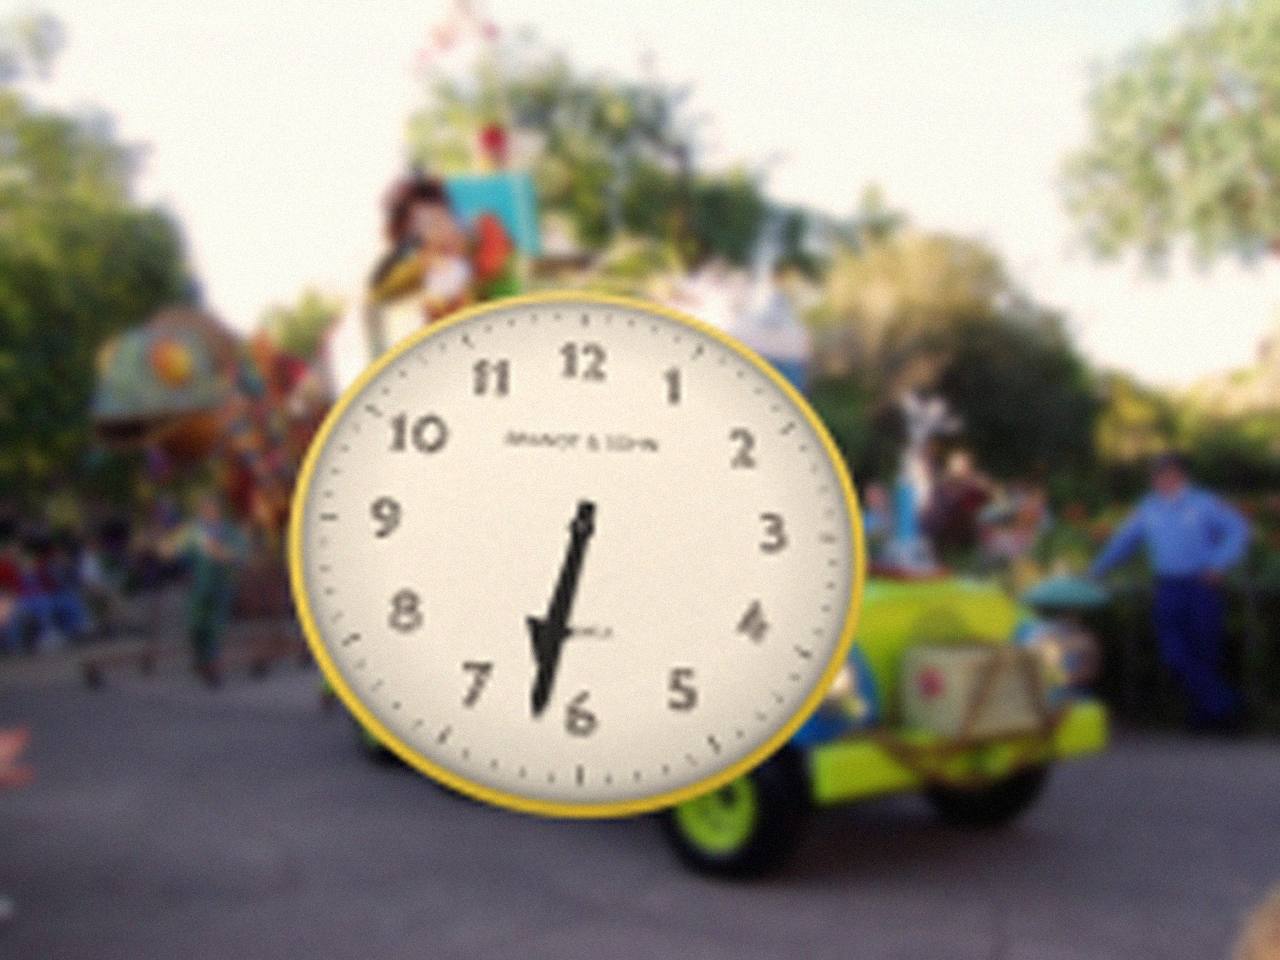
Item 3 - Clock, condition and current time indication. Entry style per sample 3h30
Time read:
6h32
